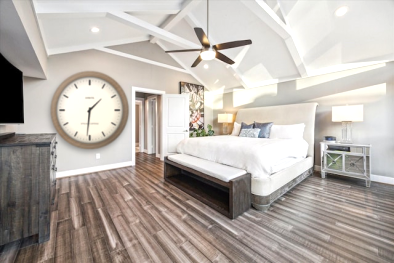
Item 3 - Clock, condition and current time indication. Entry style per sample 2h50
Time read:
1h31
